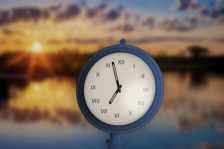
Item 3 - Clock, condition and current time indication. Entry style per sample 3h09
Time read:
6h57
